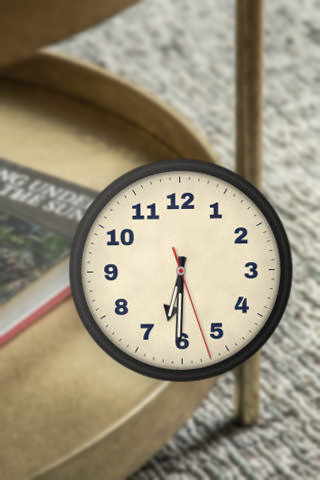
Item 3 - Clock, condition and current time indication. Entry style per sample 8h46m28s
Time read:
6h30m27s
